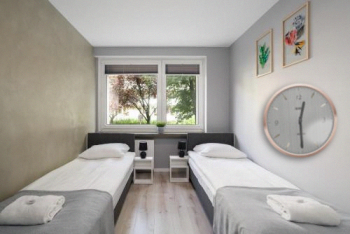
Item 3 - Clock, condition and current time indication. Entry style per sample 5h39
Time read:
12h30
